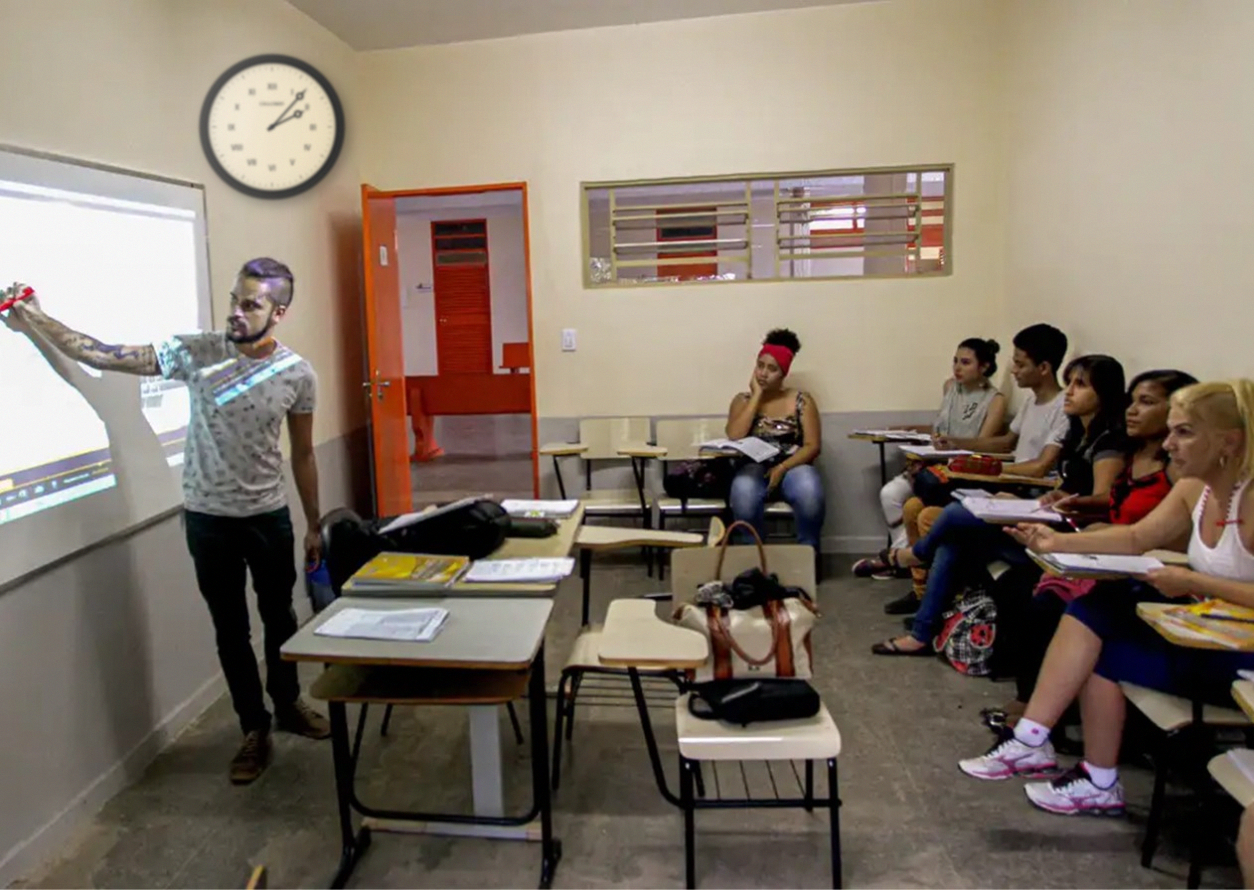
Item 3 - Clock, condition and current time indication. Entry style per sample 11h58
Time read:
2h07
